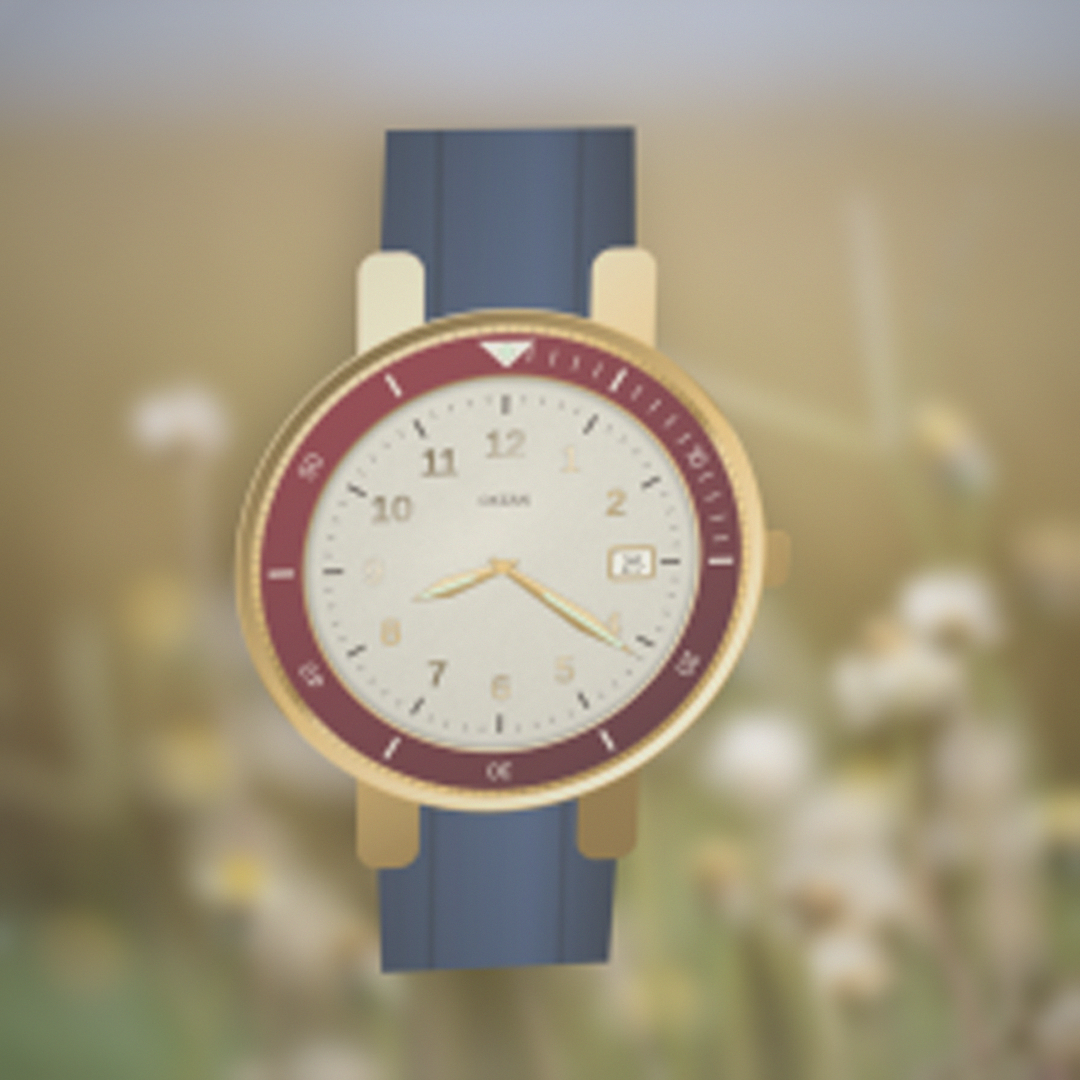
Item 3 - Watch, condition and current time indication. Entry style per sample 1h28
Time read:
8h21
